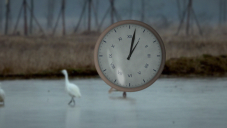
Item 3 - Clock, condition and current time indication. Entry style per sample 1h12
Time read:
1h02
